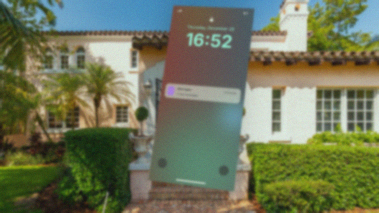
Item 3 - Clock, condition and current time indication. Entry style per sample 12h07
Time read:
16h52
